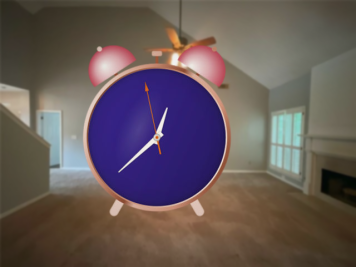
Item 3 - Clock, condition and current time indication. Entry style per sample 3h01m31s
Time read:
12h37m58s
